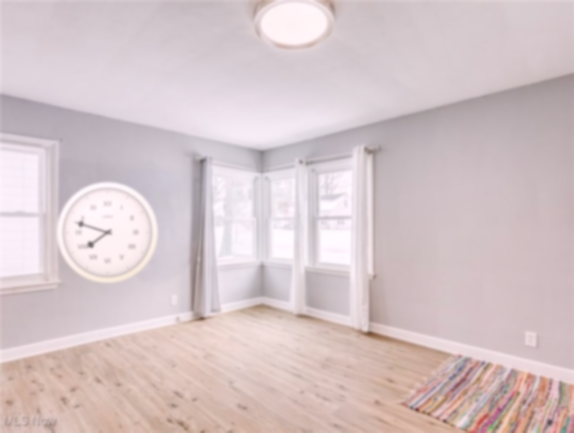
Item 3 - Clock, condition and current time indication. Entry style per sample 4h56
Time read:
7h48
